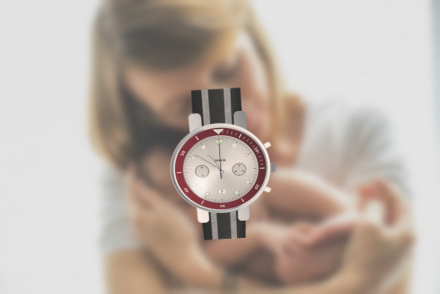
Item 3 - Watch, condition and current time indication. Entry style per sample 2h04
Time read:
10h51
